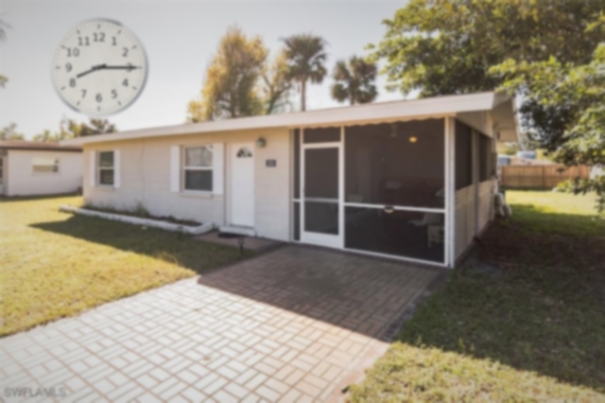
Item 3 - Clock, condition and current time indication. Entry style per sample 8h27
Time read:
8h15
